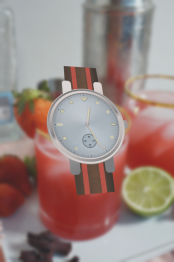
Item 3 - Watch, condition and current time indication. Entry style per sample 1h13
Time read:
12h26
